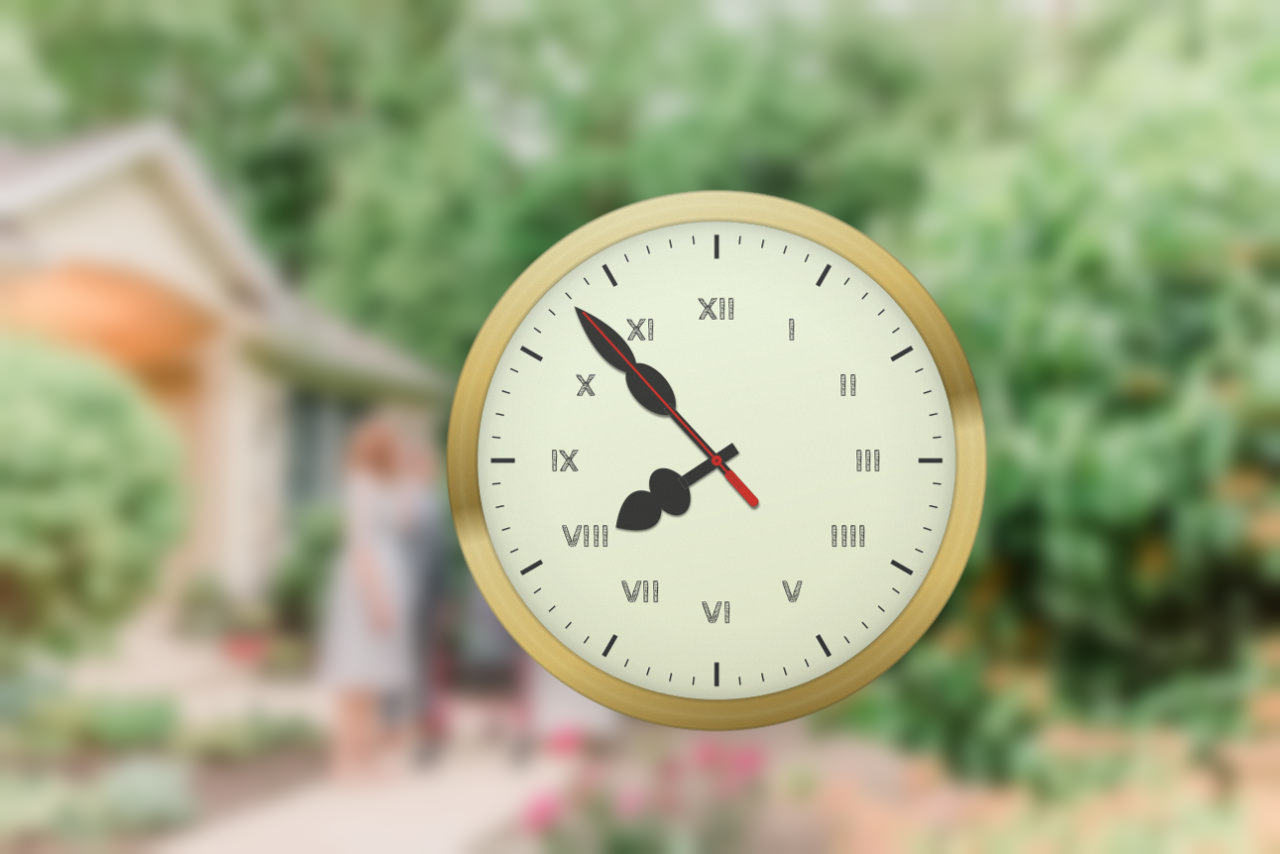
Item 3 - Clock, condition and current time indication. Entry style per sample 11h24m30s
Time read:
7h52m53s
